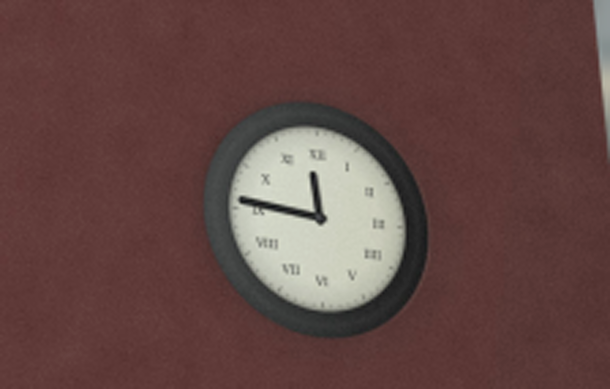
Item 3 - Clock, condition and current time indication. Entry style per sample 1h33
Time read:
11h46
